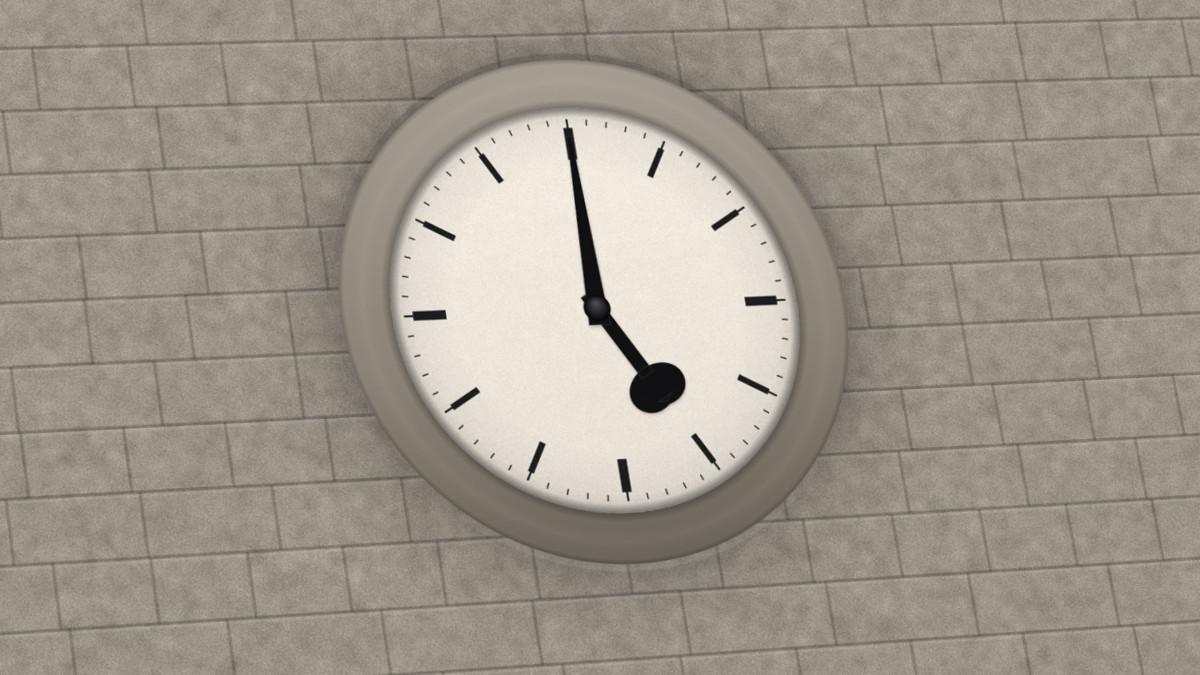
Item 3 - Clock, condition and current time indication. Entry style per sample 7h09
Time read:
5h00
